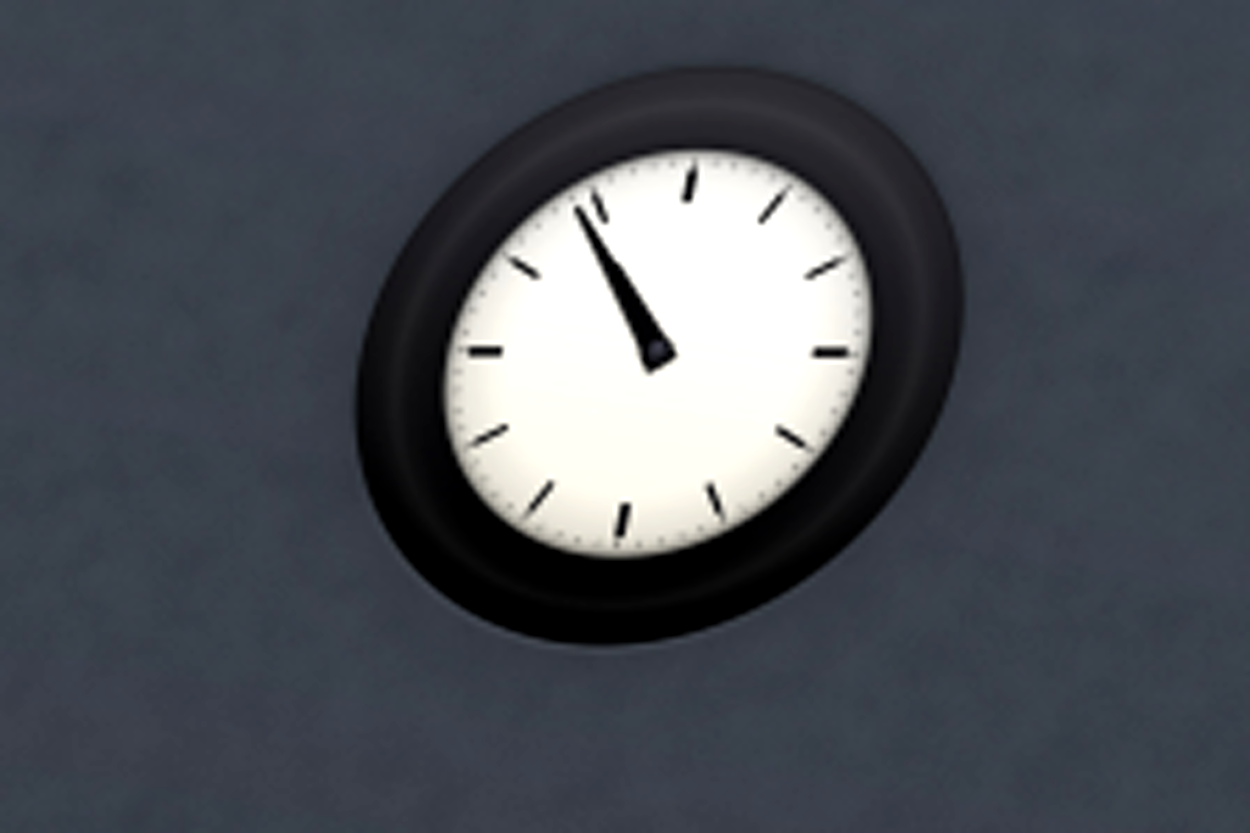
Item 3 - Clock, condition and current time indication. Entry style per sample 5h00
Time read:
10h54
